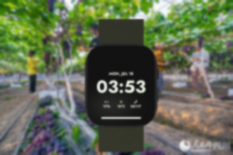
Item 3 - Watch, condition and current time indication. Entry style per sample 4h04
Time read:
3h53
